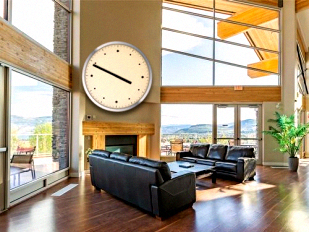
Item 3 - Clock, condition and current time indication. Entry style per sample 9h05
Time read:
3h49
